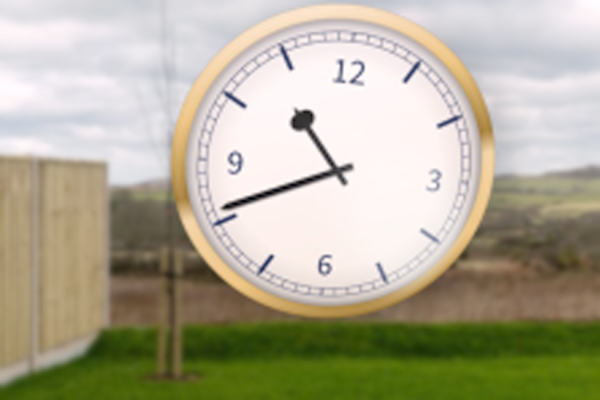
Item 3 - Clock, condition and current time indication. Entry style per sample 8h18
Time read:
10h41
